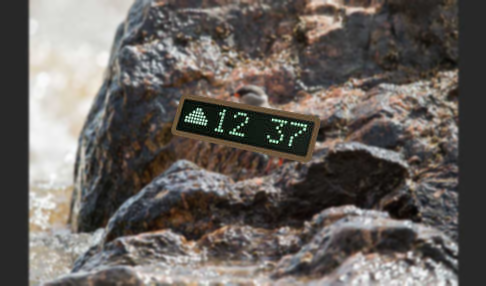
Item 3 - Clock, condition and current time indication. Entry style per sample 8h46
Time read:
12h37
